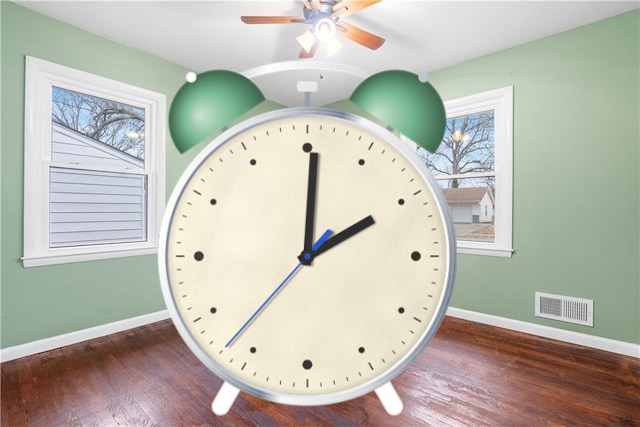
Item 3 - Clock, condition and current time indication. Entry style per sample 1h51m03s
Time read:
2h00m37s
